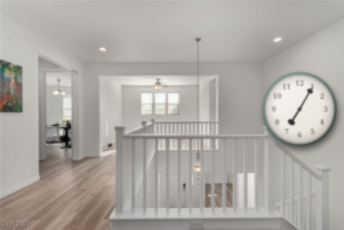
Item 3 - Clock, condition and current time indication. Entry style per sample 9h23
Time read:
7h05
